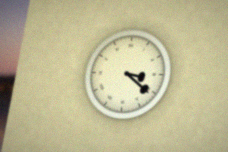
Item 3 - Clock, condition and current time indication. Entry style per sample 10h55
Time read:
3h21
